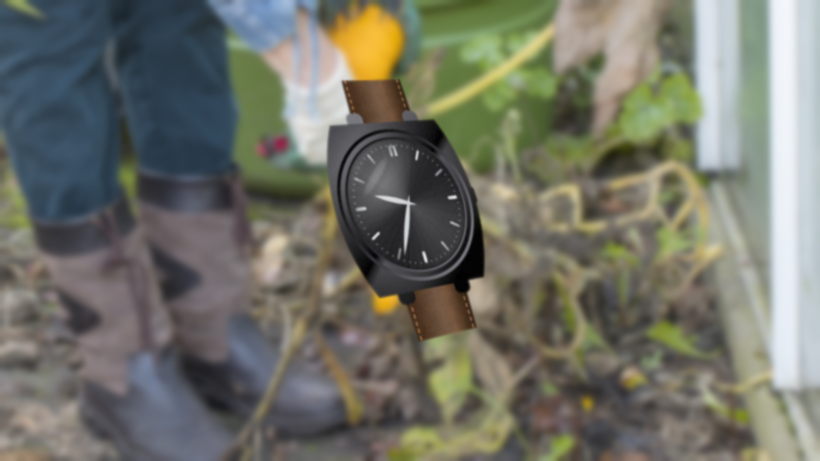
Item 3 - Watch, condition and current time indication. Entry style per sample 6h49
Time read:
9h34
